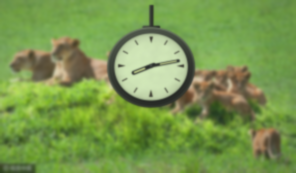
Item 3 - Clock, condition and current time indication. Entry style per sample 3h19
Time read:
8h13
